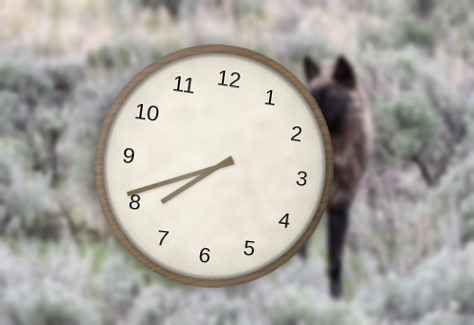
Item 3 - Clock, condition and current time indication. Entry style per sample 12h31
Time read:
7h41
